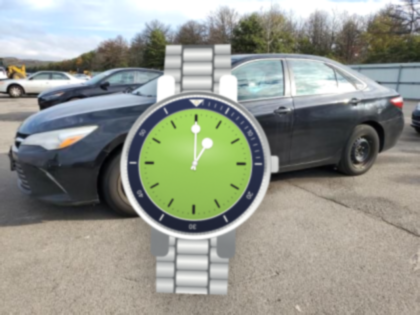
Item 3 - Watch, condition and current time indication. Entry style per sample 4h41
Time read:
1h00
